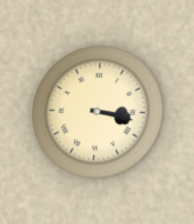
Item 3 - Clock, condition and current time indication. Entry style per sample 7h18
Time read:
3h17
